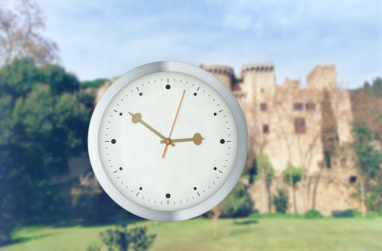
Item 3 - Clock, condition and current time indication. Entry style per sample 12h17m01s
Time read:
2h51m03s
